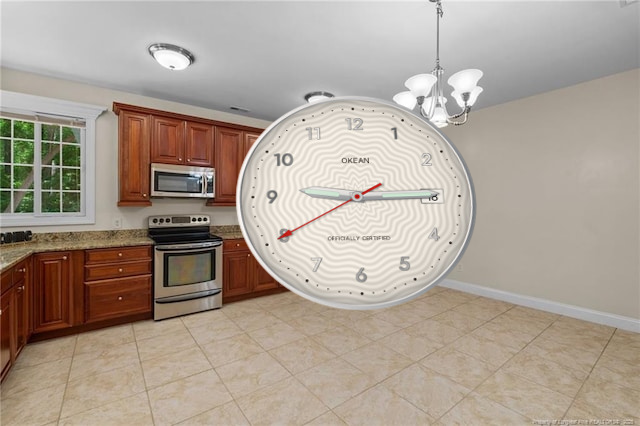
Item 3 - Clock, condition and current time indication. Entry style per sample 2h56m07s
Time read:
9h14m40s
